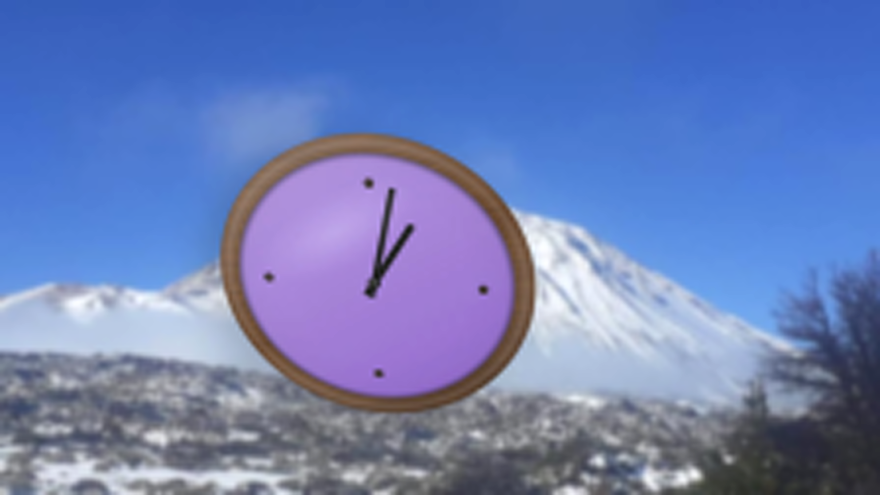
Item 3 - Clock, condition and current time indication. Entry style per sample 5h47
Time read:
1h02
